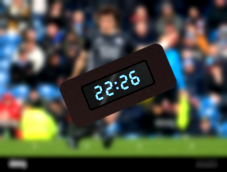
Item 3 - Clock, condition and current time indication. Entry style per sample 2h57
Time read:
22h26
